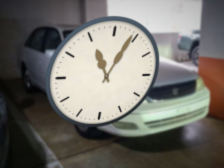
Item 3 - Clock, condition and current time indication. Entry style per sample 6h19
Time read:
11h04
